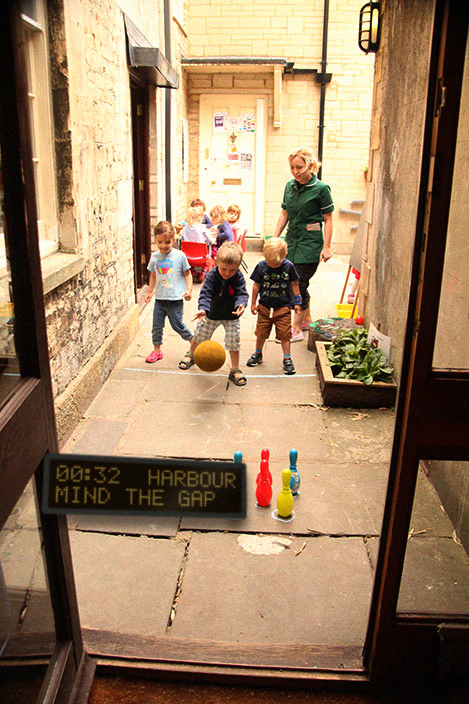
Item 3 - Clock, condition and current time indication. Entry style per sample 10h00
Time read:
0h32
